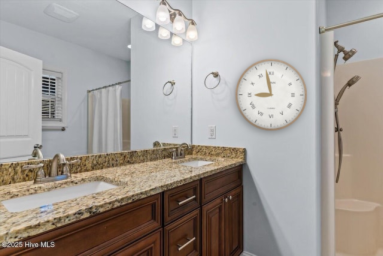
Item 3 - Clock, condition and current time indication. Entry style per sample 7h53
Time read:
8h58
